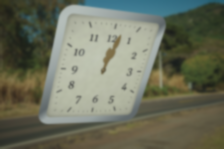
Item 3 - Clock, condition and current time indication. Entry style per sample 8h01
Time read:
12h02
